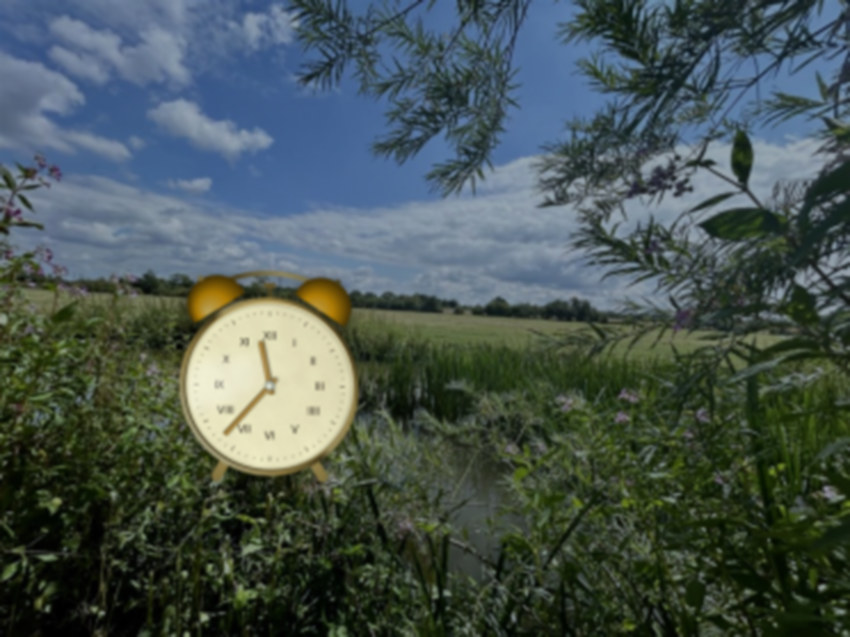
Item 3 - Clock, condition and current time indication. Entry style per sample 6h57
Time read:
11h37
